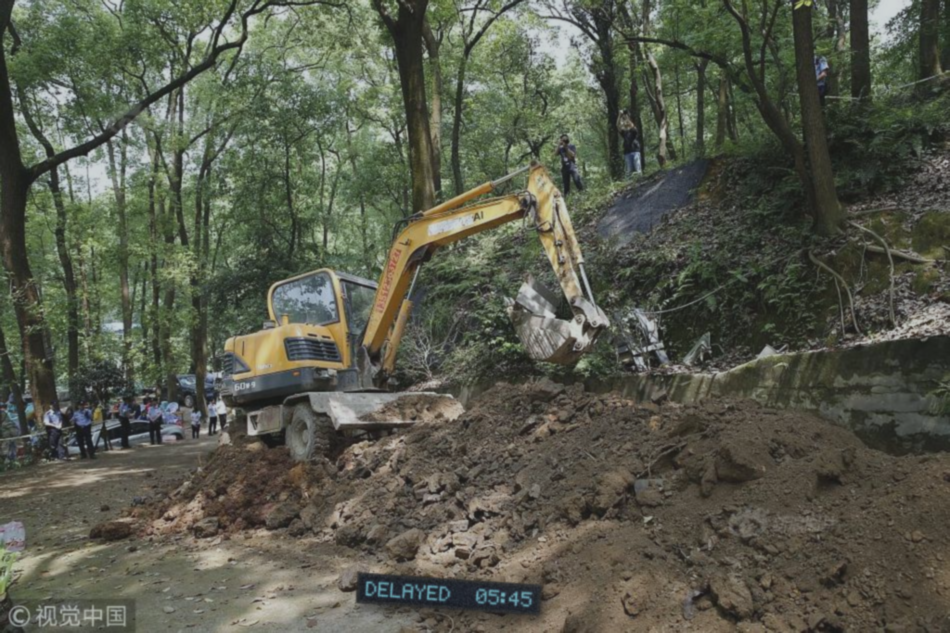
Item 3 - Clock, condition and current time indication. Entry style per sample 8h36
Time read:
5h45
